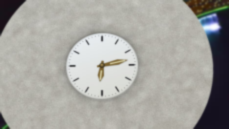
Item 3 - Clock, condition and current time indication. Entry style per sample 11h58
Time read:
6h13
